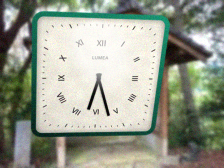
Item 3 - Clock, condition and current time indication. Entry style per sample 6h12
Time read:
6h27
